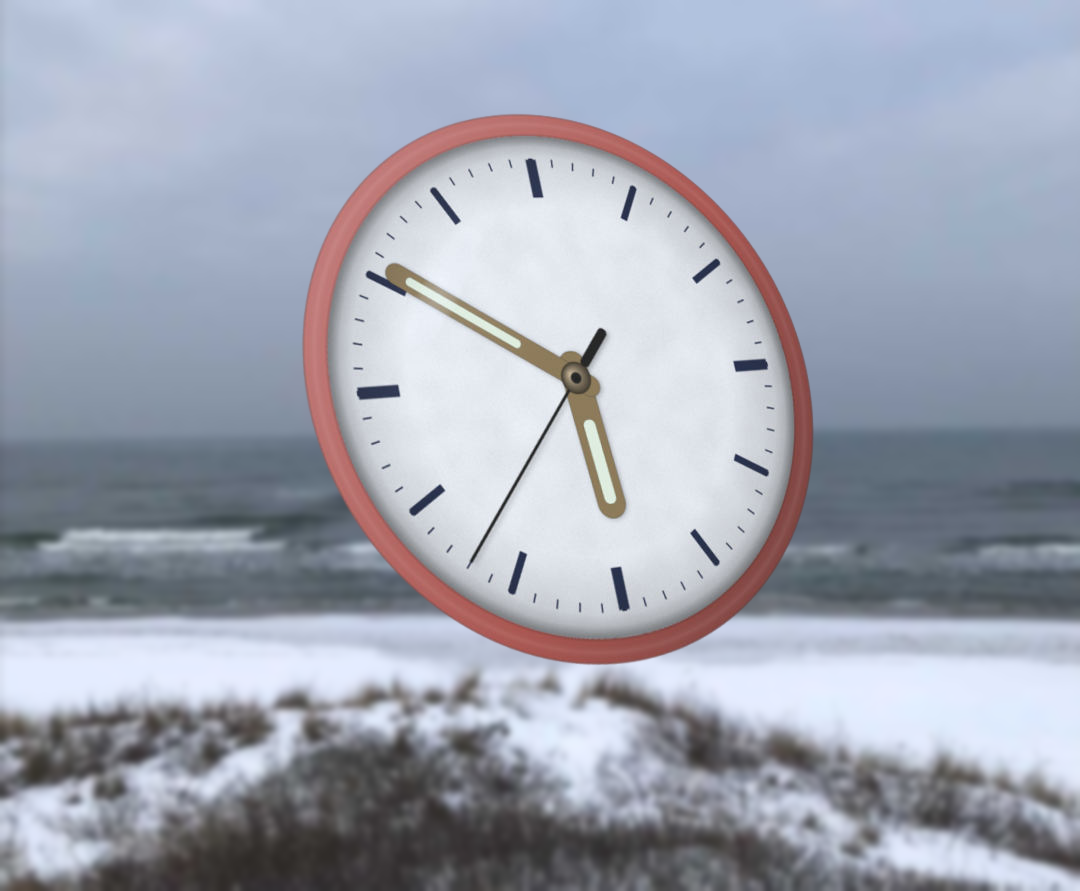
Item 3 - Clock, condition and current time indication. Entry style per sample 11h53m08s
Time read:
5h50m37s
